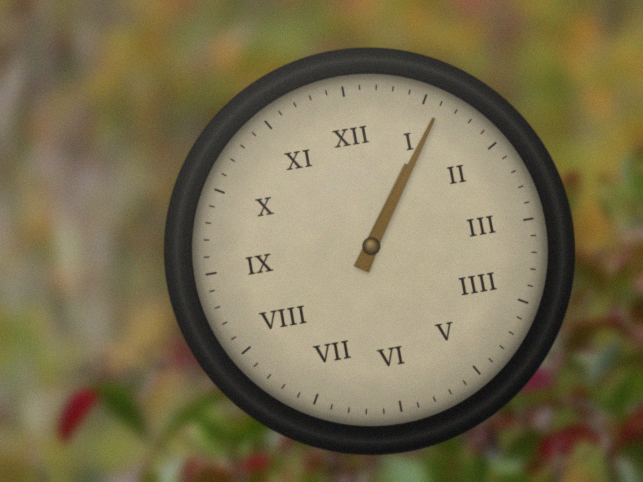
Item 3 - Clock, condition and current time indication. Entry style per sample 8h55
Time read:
1h06
